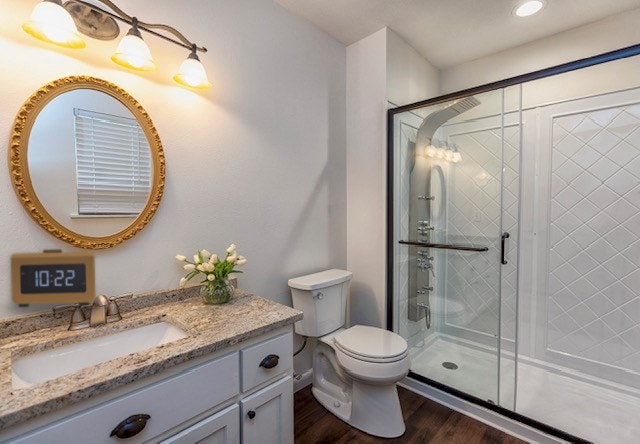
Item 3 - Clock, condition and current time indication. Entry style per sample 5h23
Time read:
10h22
